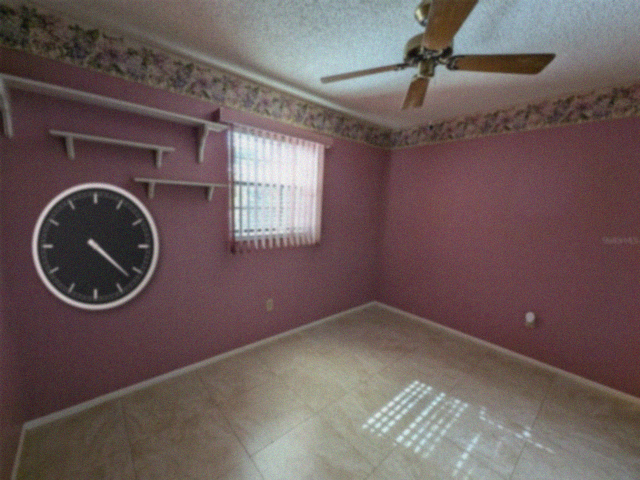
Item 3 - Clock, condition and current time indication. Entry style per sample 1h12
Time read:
4h22
